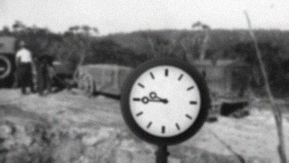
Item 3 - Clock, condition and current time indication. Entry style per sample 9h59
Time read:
9h45
